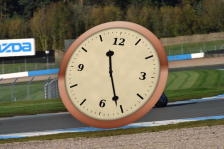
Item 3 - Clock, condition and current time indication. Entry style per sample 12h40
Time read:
11h26
